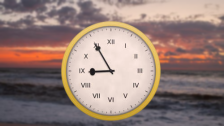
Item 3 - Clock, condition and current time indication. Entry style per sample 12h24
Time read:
8h55
